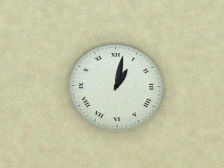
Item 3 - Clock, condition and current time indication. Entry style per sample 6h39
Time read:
1h02
